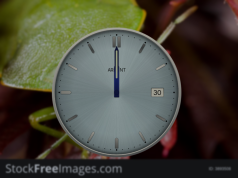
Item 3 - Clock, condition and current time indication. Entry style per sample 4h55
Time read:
12h00
